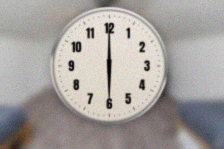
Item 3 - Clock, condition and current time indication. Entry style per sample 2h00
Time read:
6h00
